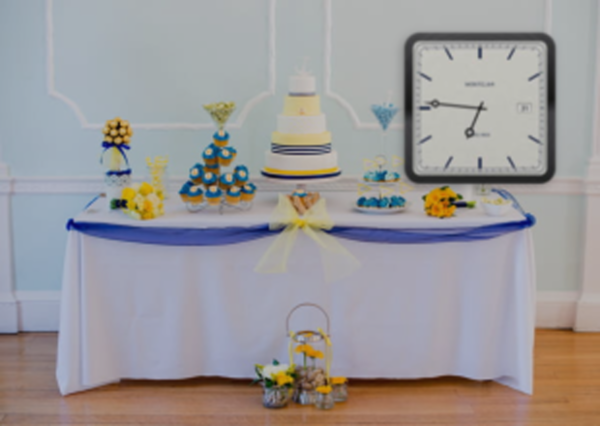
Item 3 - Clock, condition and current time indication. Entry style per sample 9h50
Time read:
6h46
